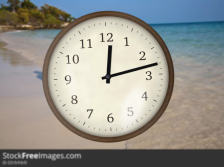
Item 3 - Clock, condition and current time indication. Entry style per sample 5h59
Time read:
12h13
